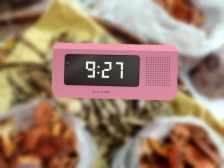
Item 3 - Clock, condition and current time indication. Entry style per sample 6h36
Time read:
9h27
